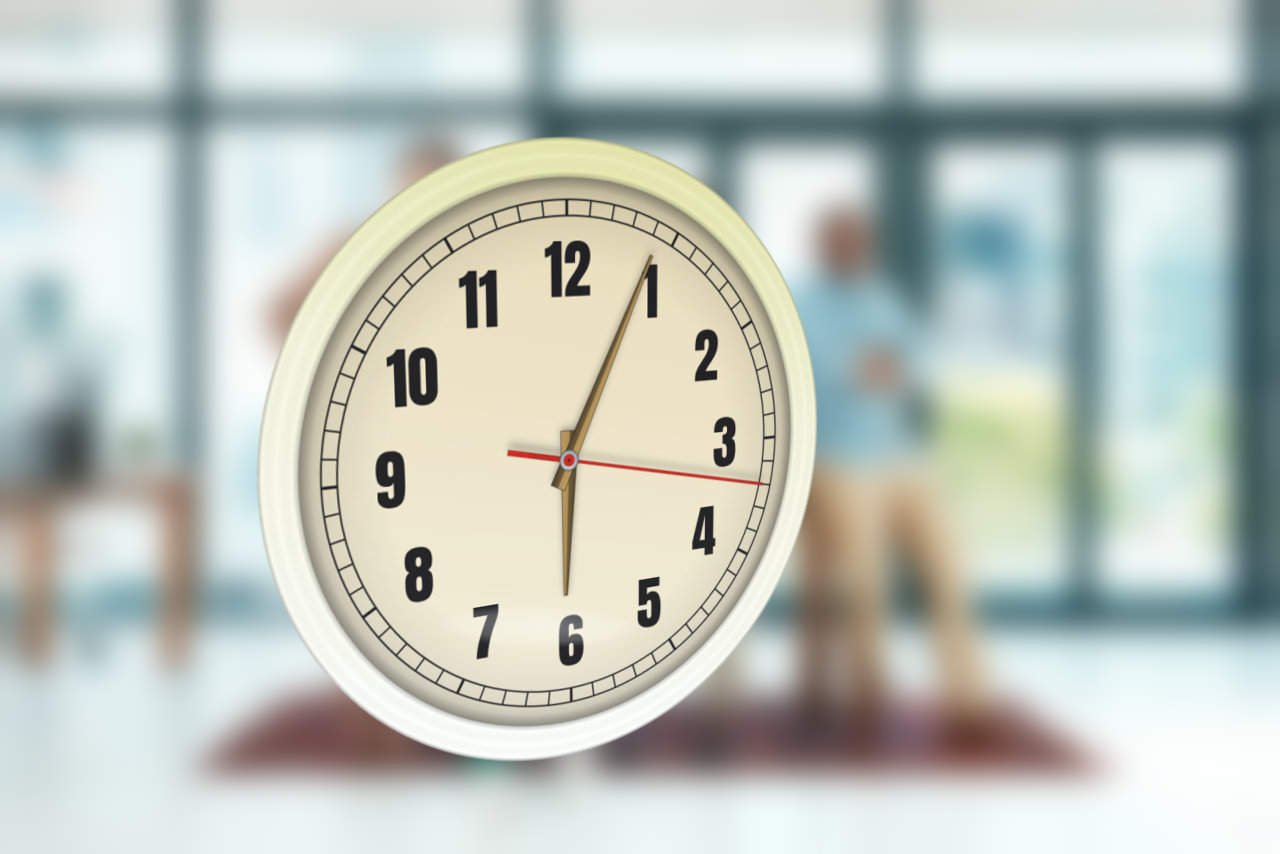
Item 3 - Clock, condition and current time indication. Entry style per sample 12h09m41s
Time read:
6h04m17s
